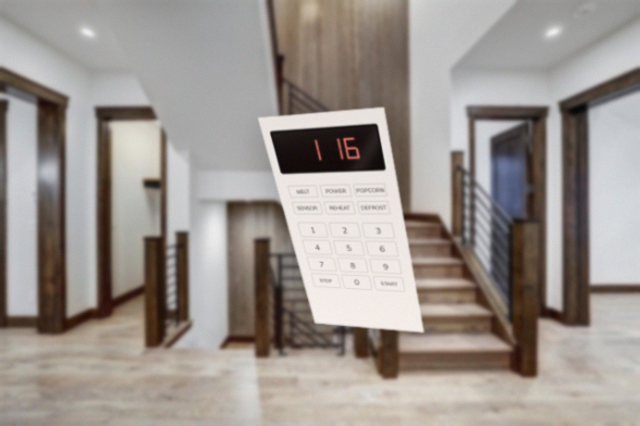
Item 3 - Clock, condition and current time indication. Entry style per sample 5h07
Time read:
1h16
